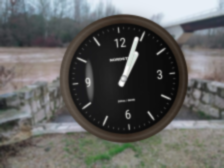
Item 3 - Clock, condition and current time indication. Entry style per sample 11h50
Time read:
1h04
